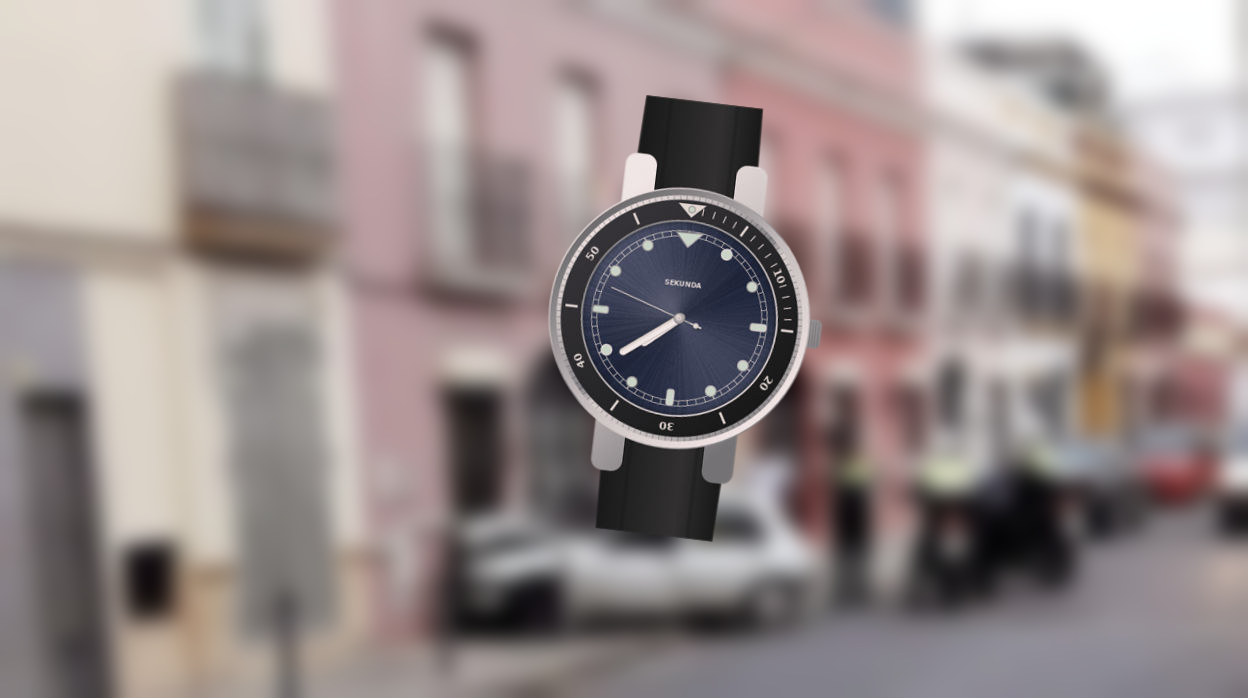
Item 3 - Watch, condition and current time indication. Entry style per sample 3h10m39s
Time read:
7h38m48s
